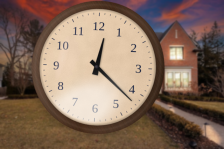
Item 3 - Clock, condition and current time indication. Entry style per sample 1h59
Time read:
12h22
